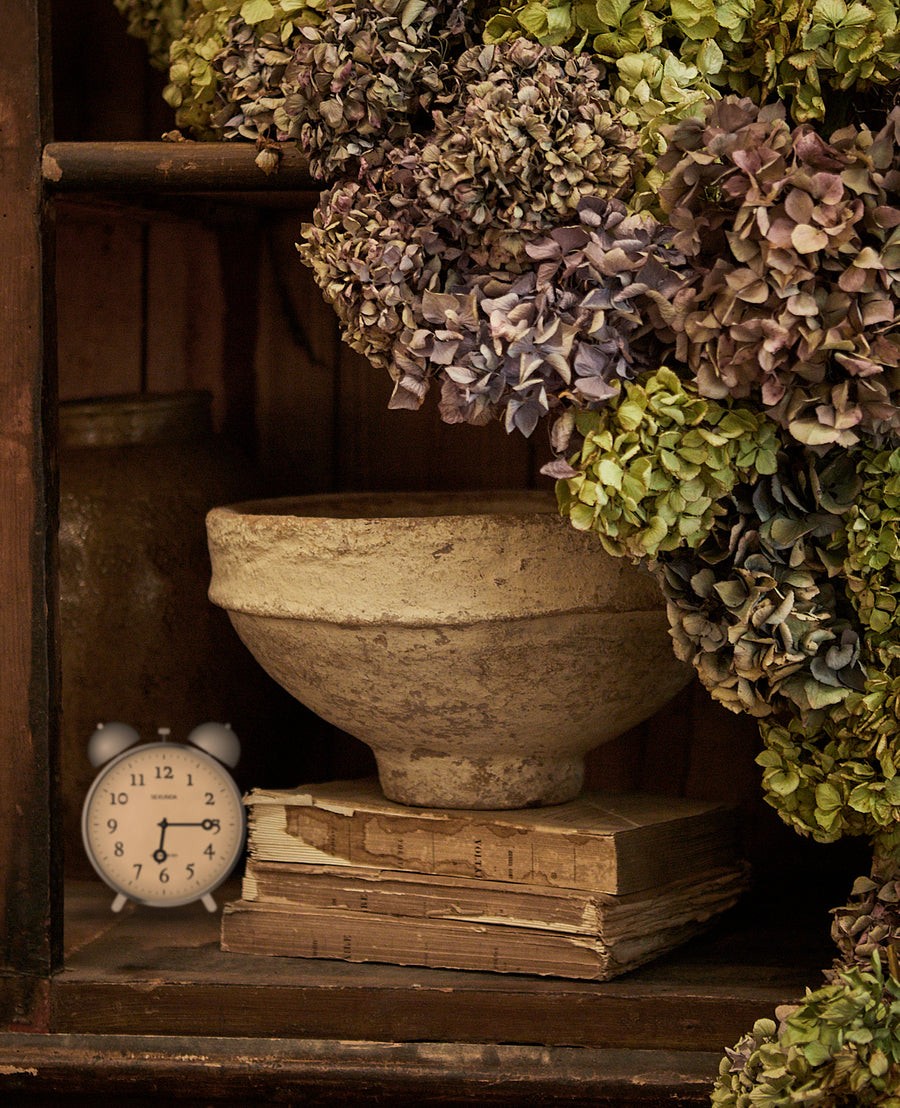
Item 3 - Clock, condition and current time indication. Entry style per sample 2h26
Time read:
6h15
